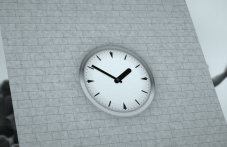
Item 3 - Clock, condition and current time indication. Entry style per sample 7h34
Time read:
1h51
